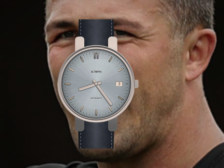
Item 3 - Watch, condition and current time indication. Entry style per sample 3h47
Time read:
8h24
